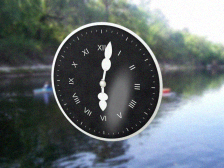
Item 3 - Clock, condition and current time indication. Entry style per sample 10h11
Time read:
6h02
